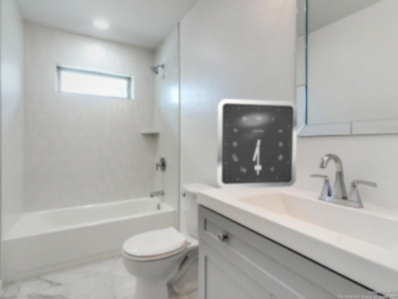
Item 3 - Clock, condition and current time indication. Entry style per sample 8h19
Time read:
6h30
